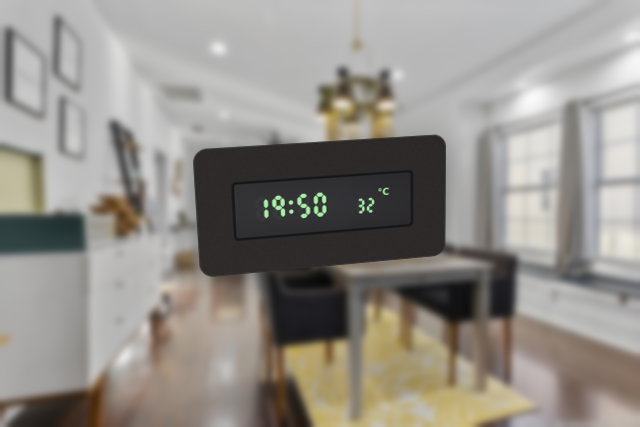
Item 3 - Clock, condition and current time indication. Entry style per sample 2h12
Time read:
19h50
